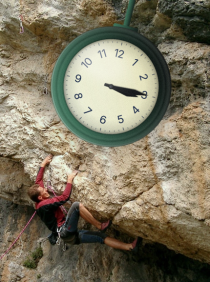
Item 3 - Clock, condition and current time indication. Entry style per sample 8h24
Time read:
3h15
